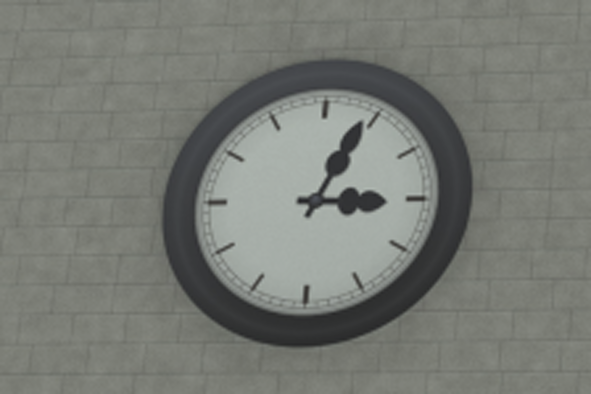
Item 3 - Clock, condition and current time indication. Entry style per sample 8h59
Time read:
3h04
